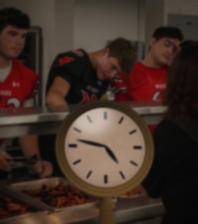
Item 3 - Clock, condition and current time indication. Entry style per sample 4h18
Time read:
4h47
